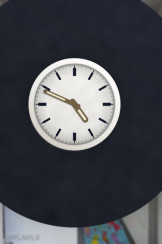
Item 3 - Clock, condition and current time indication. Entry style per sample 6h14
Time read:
4h49
